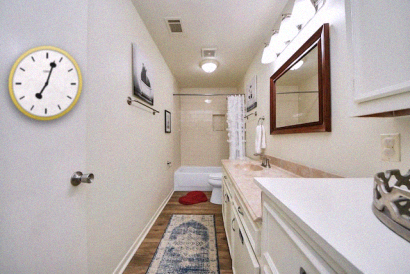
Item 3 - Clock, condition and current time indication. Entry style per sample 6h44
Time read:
7h03
